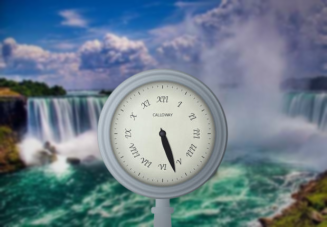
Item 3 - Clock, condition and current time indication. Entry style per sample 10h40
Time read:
5h27
